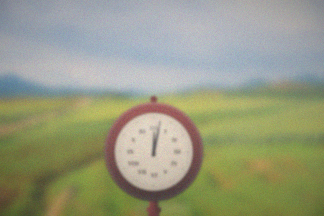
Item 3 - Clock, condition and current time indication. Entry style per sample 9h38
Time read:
12h02
